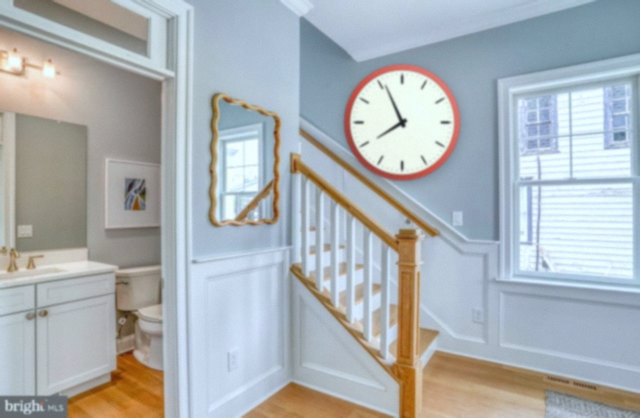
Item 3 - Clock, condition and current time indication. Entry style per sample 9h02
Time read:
7h56
